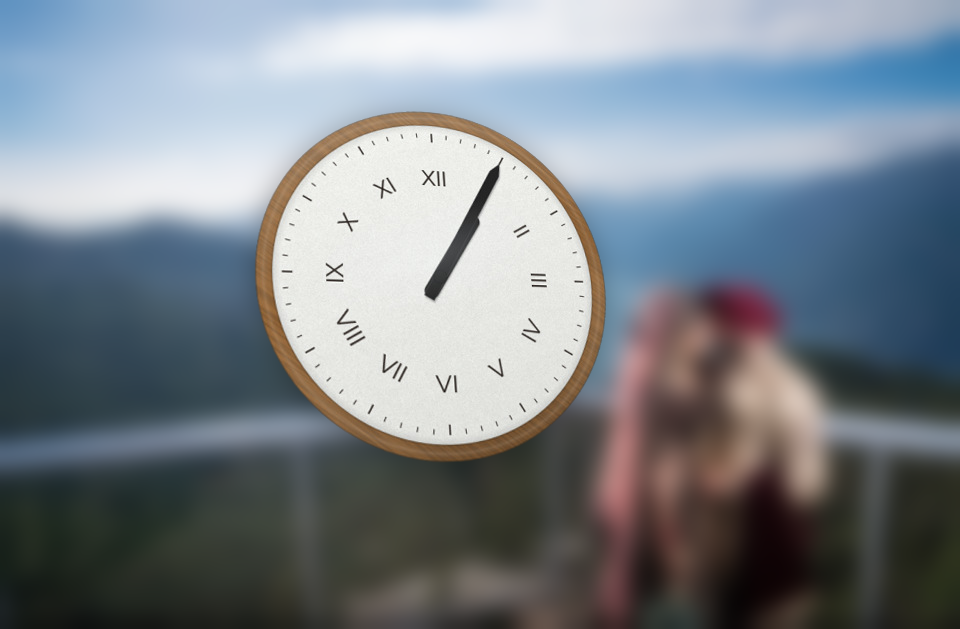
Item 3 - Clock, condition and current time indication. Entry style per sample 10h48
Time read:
1h05
